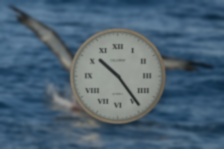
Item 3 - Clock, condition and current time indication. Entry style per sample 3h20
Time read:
10h24
